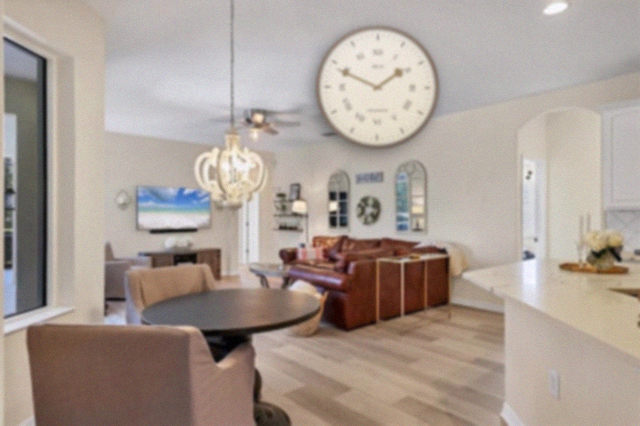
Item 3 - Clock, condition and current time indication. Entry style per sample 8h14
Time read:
1h49
